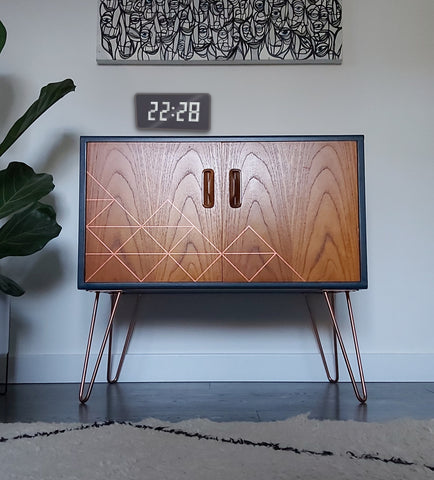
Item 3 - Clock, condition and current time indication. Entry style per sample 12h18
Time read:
22h28
